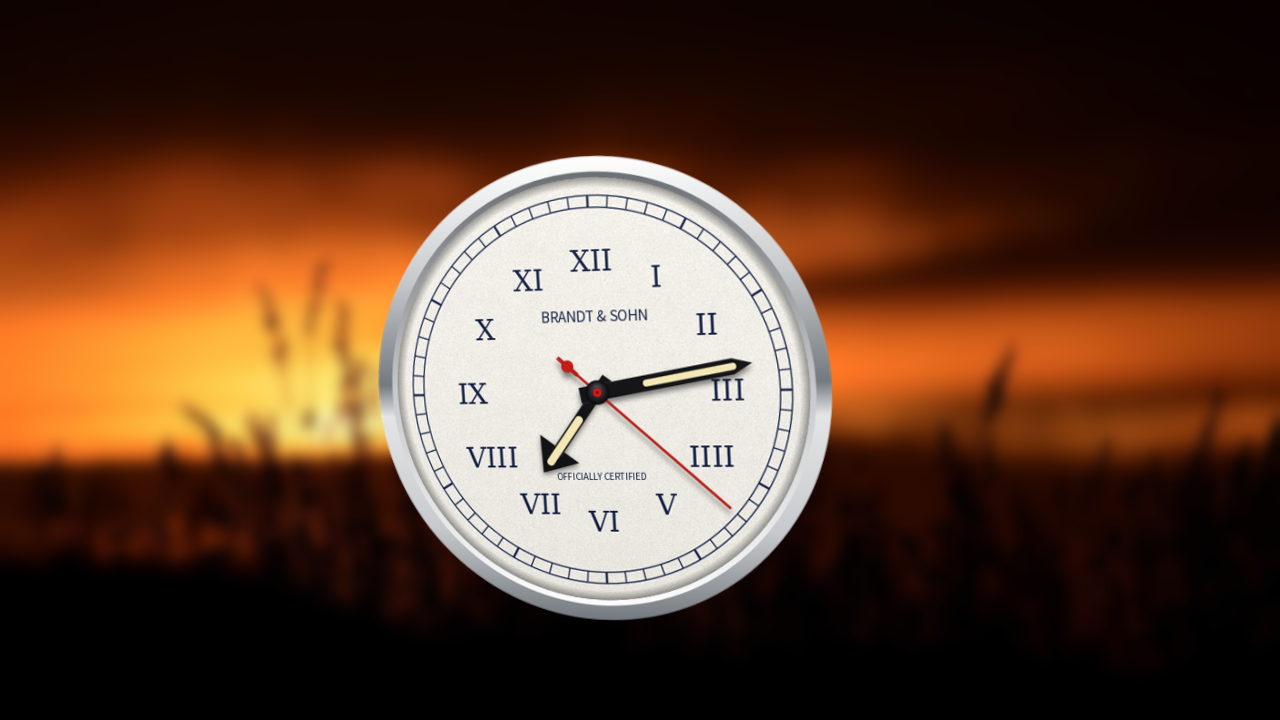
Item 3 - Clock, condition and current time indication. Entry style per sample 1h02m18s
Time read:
7h13m22s
